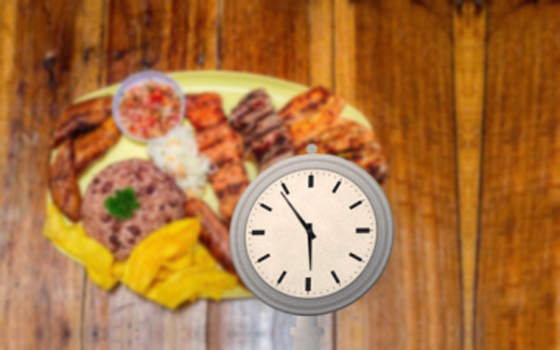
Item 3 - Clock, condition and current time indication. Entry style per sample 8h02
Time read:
5h54
